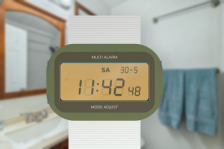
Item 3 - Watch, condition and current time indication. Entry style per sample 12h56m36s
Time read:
11h42m48s
